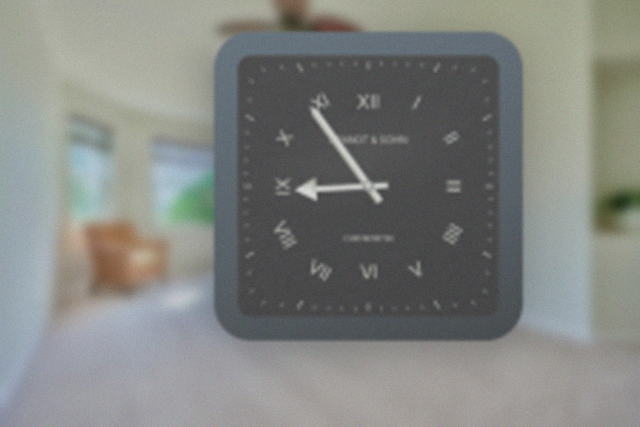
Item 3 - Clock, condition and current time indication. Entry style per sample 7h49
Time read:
8h54
